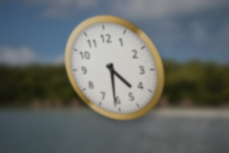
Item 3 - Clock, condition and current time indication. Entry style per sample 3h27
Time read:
4h31
